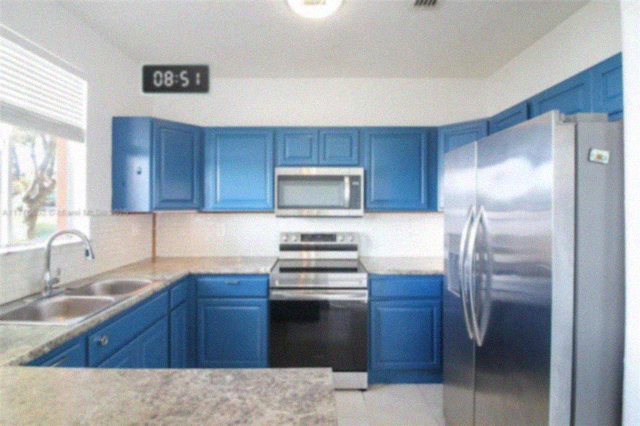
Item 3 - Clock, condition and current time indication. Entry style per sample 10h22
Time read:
8h51
